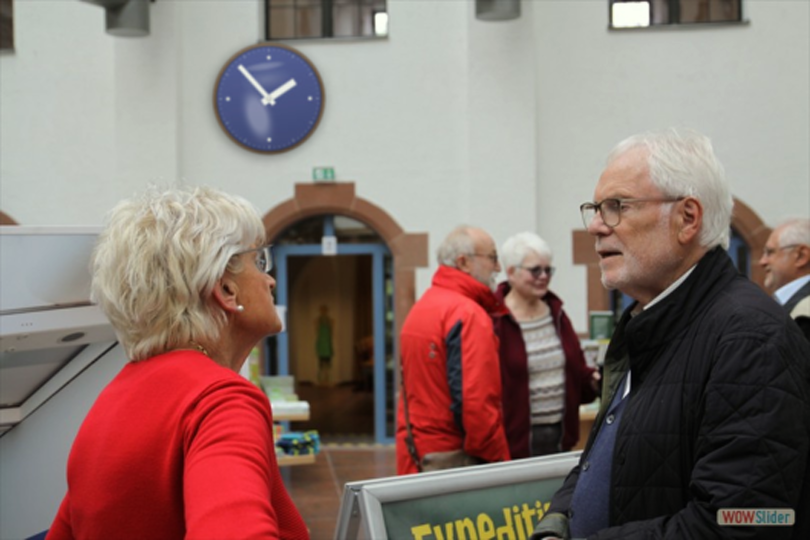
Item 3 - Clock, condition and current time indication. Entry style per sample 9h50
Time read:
1h53
